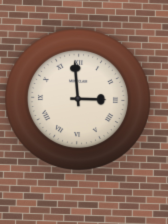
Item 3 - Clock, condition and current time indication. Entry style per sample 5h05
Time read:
2h59
